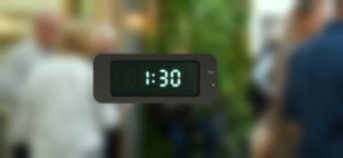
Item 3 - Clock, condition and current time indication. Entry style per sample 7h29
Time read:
1h30
